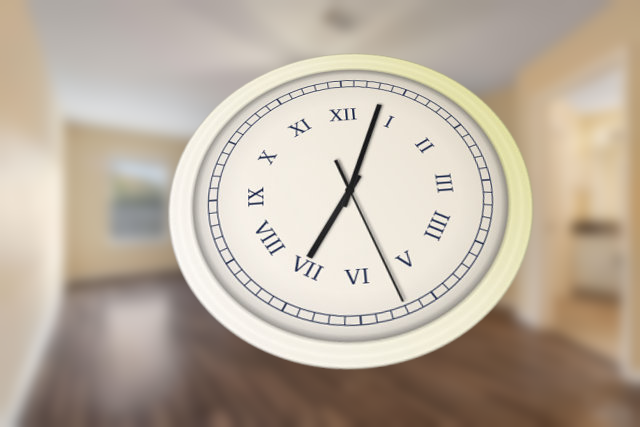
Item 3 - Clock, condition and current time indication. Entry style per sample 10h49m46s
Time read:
7h03m27s
